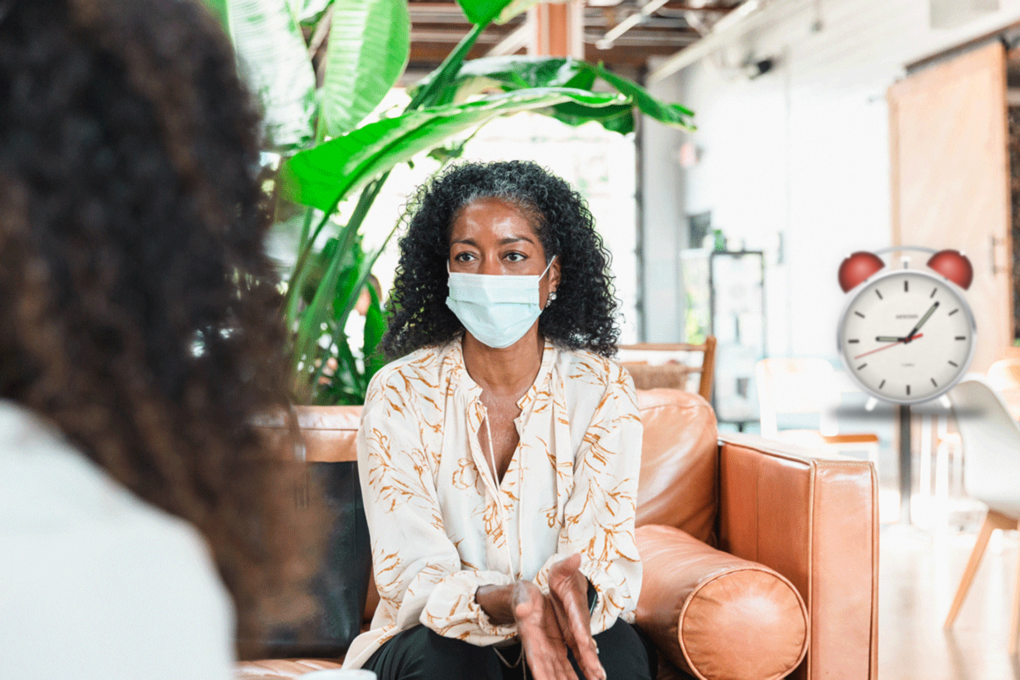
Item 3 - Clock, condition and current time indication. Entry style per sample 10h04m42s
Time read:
9h06m42s
